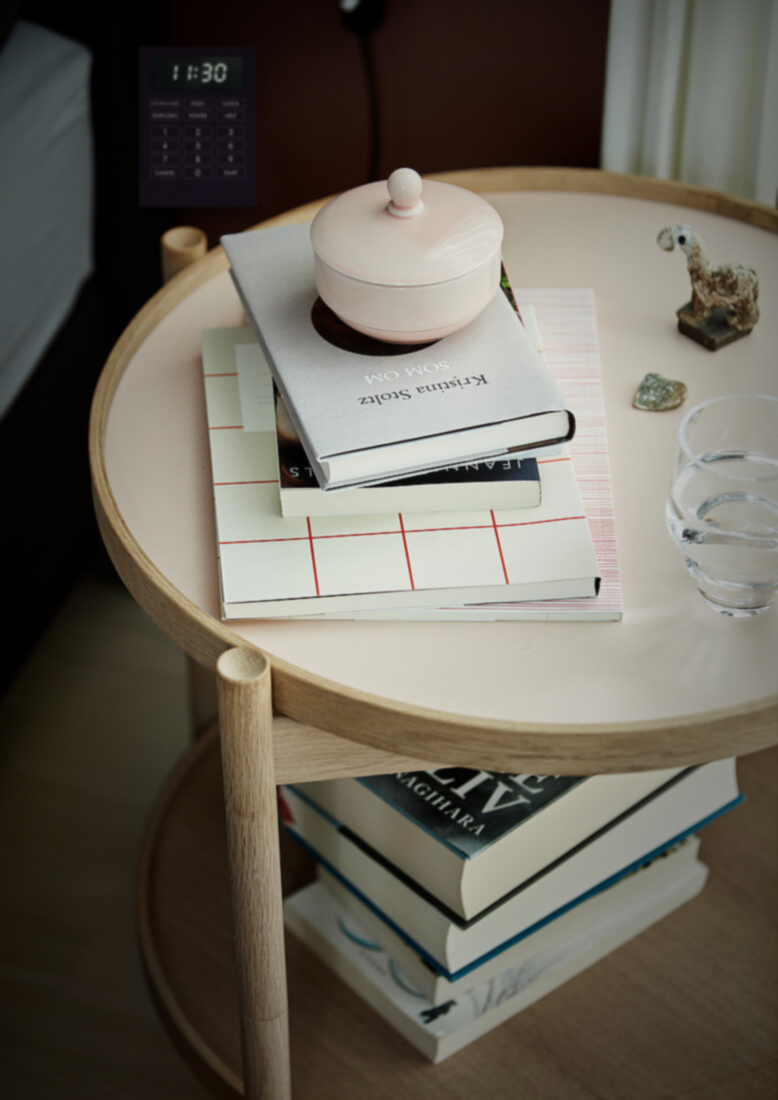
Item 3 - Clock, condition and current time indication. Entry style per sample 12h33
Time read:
11h30
